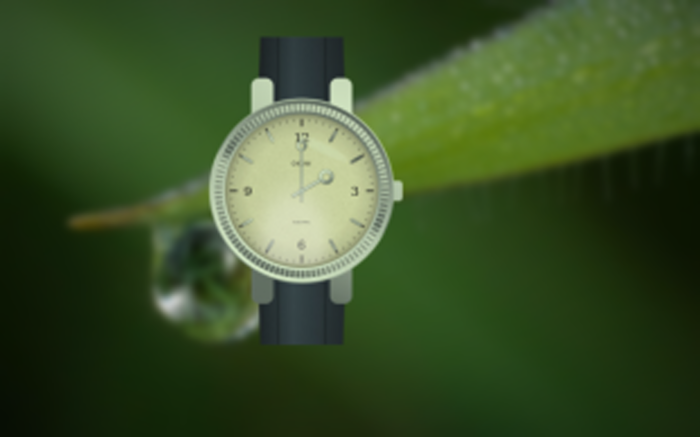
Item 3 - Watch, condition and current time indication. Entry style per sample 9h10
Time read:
2h00
